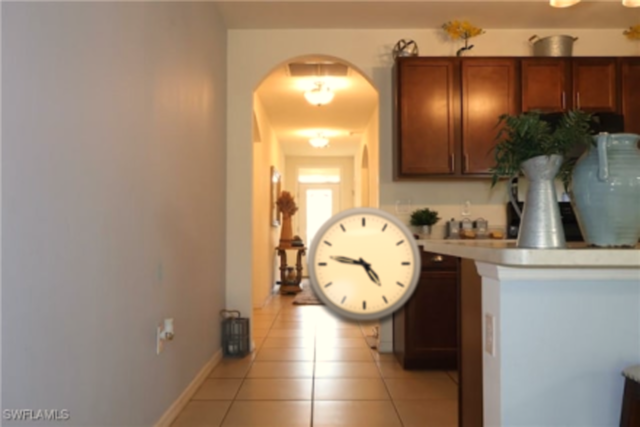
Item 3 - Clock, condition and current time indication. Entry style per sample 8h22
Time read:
4h47
